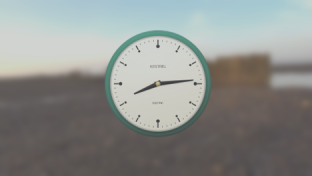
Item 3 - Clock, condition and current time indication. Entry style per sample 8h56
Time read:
8h14
